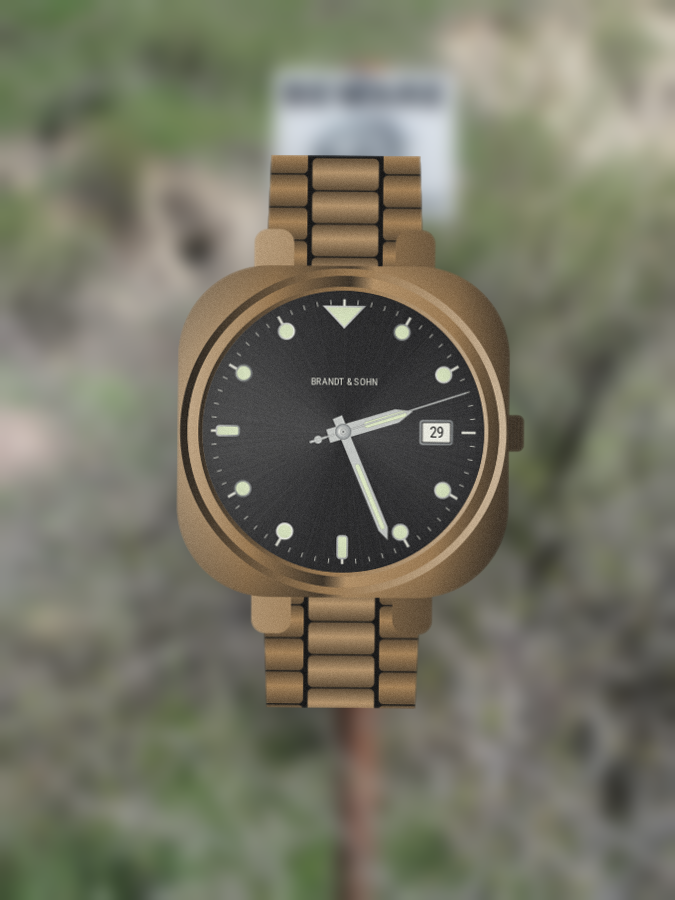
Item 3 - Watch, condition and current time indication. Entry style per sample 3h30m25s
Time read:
2h26m12s
